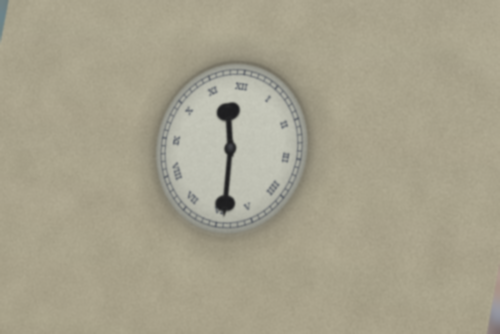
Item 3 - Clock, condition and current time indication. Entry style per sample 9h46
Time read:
11h29
